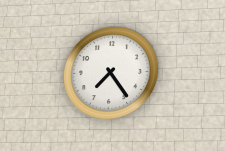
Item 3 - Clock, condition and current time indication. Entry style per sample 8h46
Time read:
7h24
